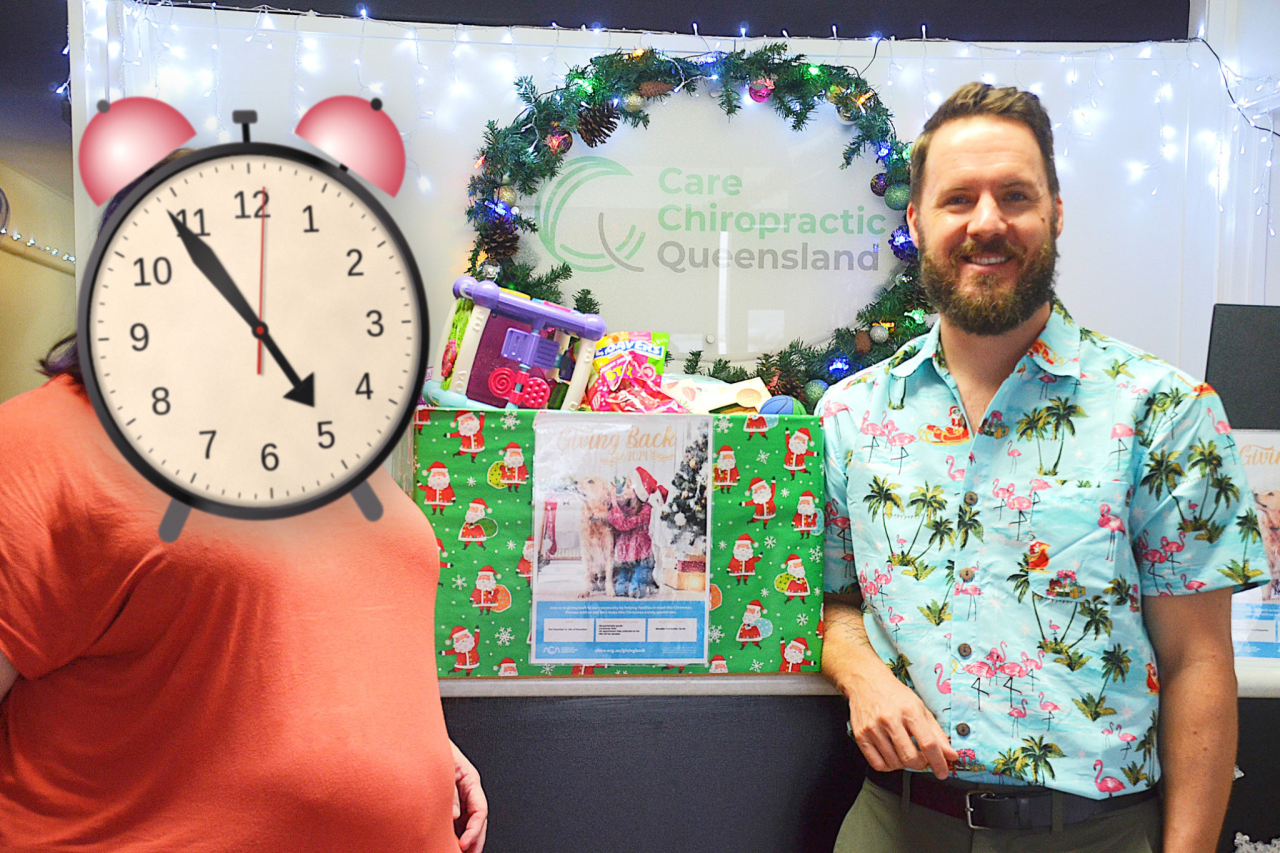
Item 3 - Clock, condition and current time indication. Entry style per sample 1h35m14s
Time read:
4h54m01s
